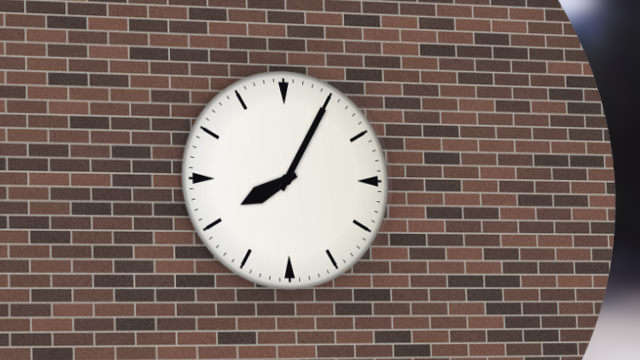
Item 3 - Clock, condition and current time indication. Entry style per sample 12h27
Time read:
8h05
